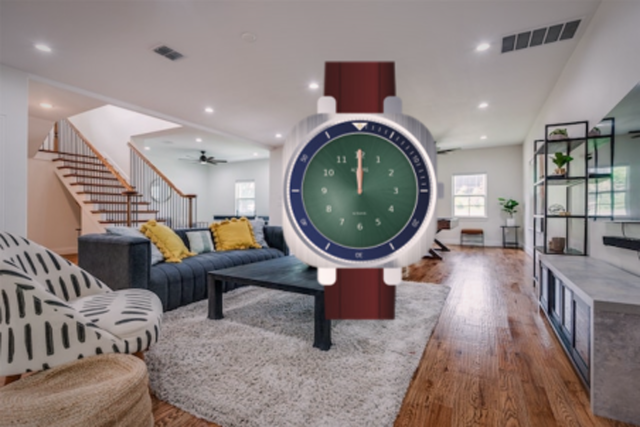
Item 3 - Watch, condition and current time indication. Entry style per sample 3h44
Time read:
12h00
